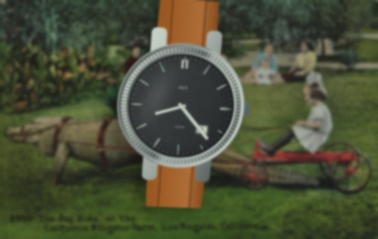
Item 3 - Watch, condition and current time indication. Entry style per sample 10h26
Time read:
8h23
